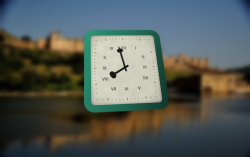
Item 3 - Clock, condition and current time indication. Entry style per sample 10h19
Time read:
7h58
